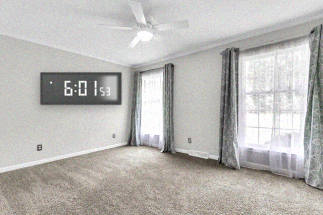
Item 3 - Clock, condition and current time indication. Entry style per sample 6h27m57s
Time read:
6h01m53s
